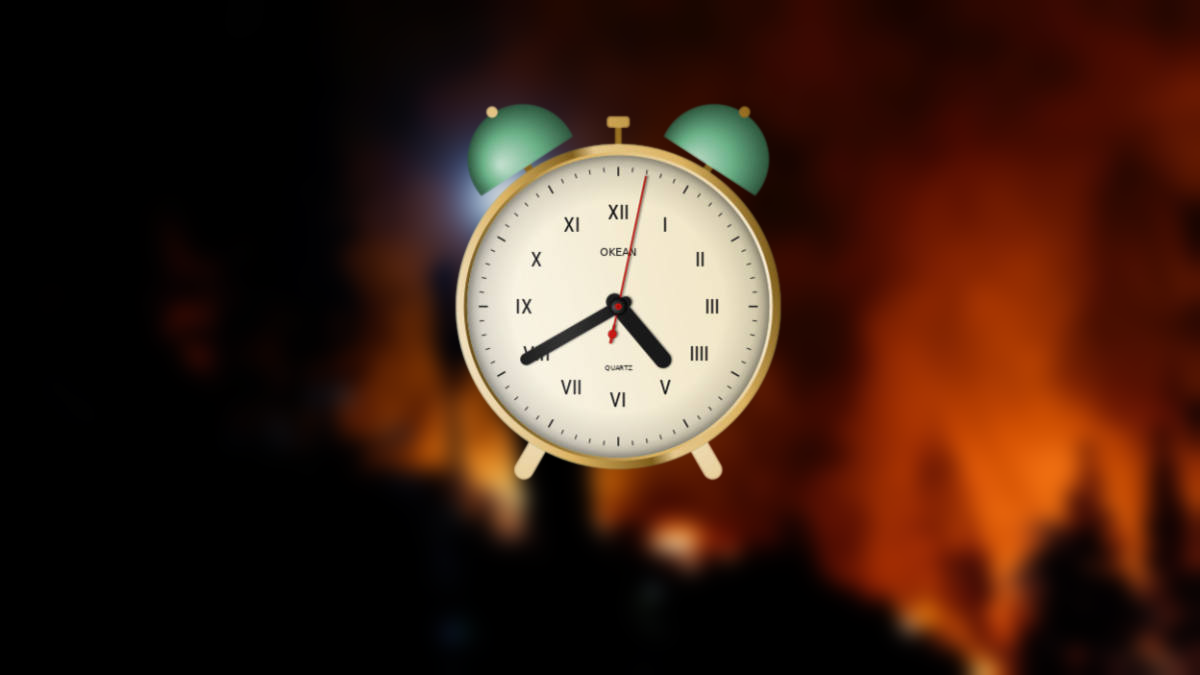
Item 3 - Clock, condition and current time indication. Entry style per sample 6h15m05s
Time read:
4h40m02s
